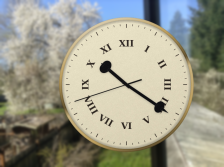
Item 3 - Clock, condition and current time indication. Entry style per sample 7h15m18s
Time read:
10h20m42s
